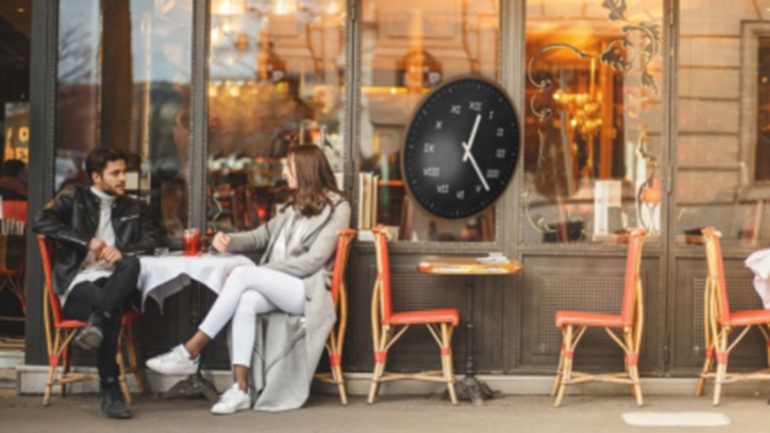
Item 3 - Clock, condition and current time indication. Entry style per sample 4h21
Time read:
12h23
